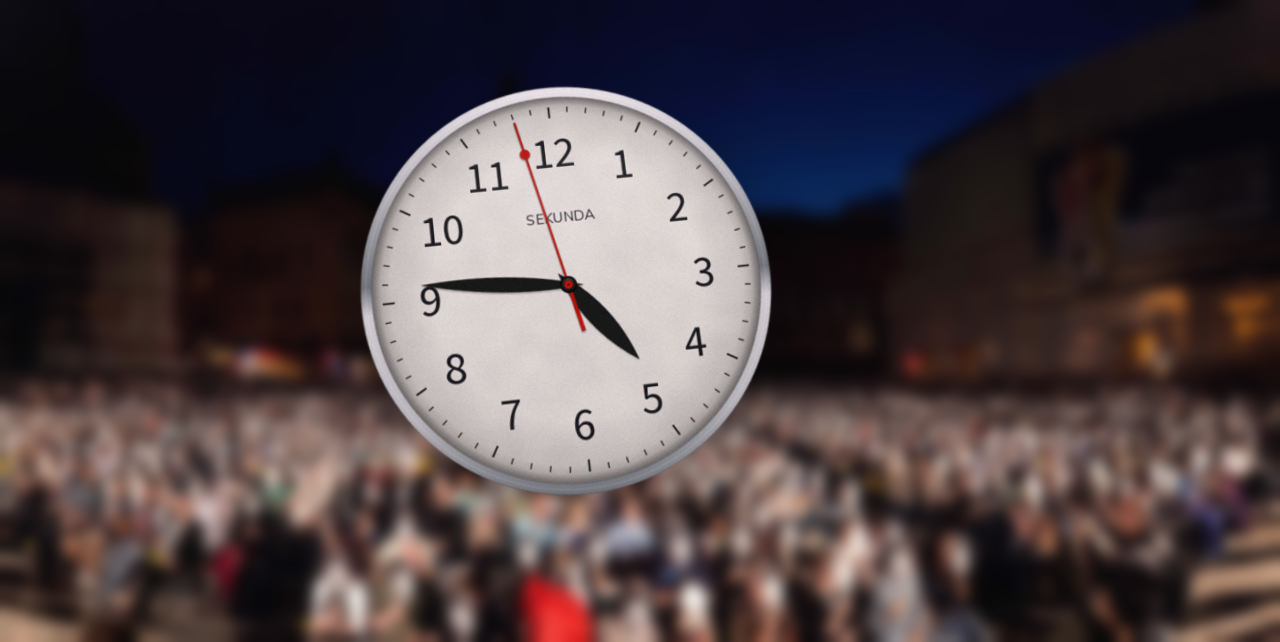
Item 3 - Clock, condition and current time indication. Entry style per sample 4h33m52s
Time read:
4h45m58s
